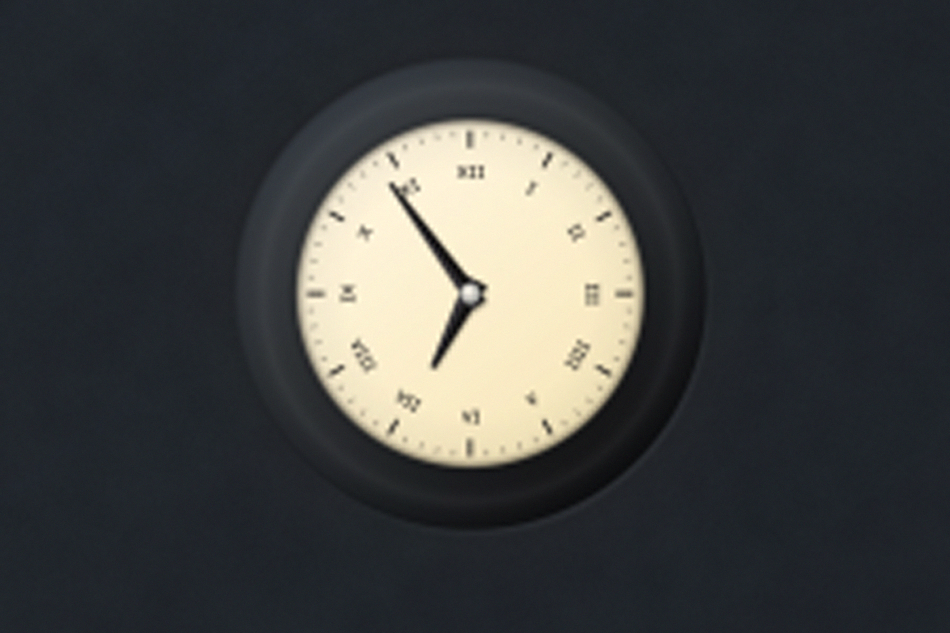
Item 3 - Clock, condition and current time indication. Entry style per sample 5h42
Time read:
6h54
